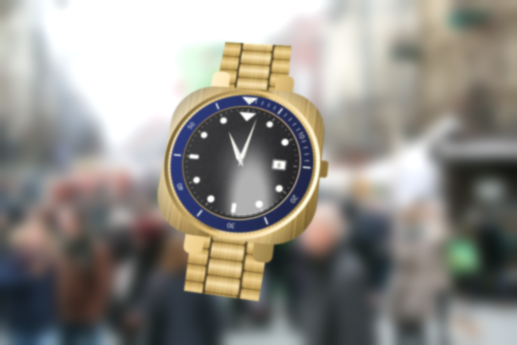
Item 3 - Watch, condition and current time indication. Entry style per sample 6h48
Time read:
11h02
